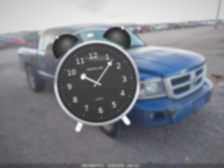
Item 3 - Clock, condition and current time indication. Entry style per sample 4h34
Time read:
10h07
